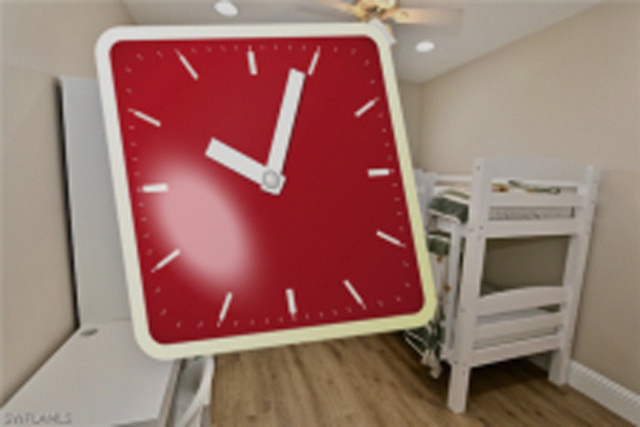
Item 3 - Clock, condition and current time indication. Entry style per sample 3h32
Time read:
10h04
